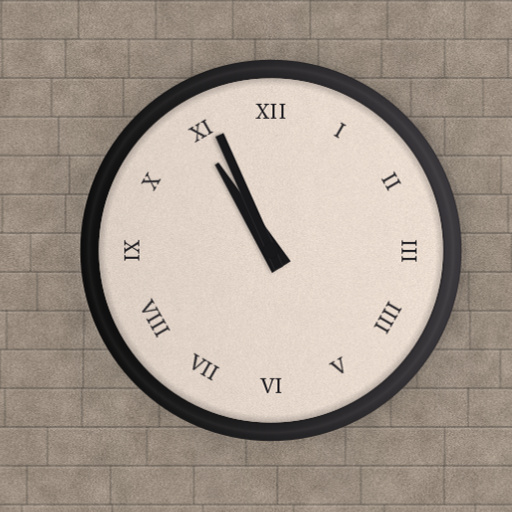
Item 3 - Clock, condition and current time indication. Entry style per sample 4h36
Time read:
10h56
